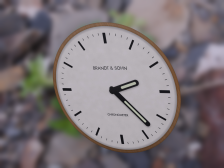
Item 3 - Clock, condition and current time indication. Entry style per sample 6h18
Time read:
2h23
